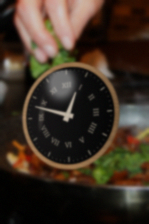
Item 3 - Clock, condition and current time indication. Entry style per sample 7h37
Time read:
12h48
